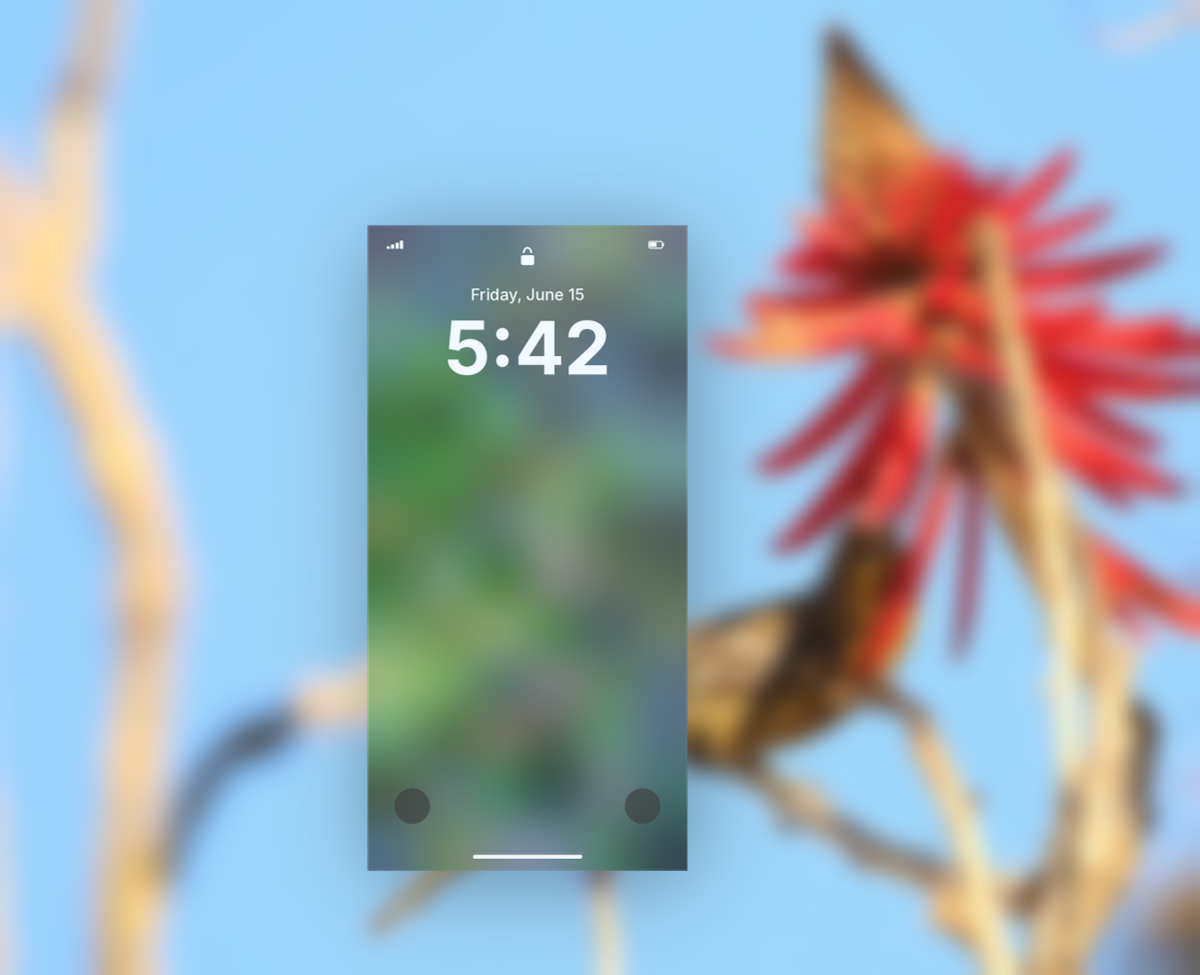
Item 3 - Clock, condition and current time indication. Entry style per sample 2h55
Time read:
5h42
